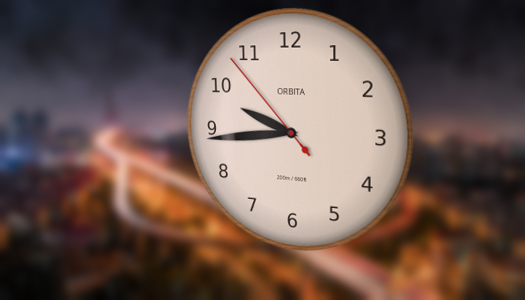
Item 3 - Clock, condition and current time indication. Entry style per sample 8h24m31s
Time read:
9h43m53s
